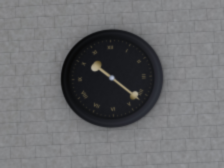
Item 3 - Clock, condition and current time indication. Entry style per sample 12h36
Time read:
10h22
